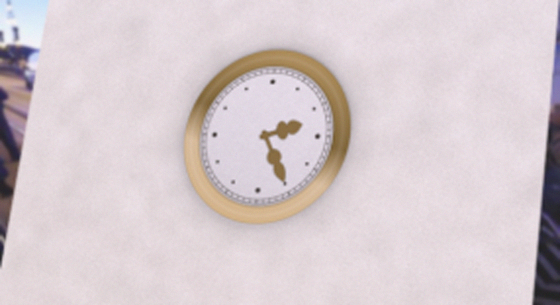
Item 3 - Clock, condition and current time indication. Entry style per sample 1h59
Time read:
2h25
